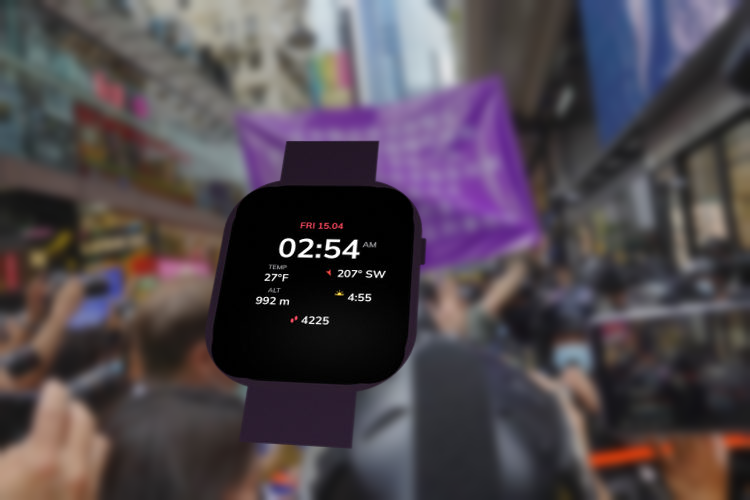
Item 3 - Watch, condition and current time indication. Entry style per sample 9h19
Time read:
2h54
